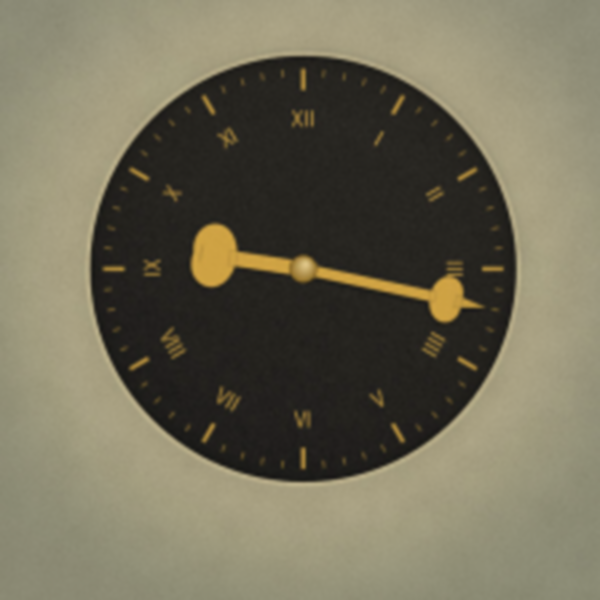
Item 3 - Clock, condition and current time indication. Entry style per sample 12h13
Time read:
9h17
